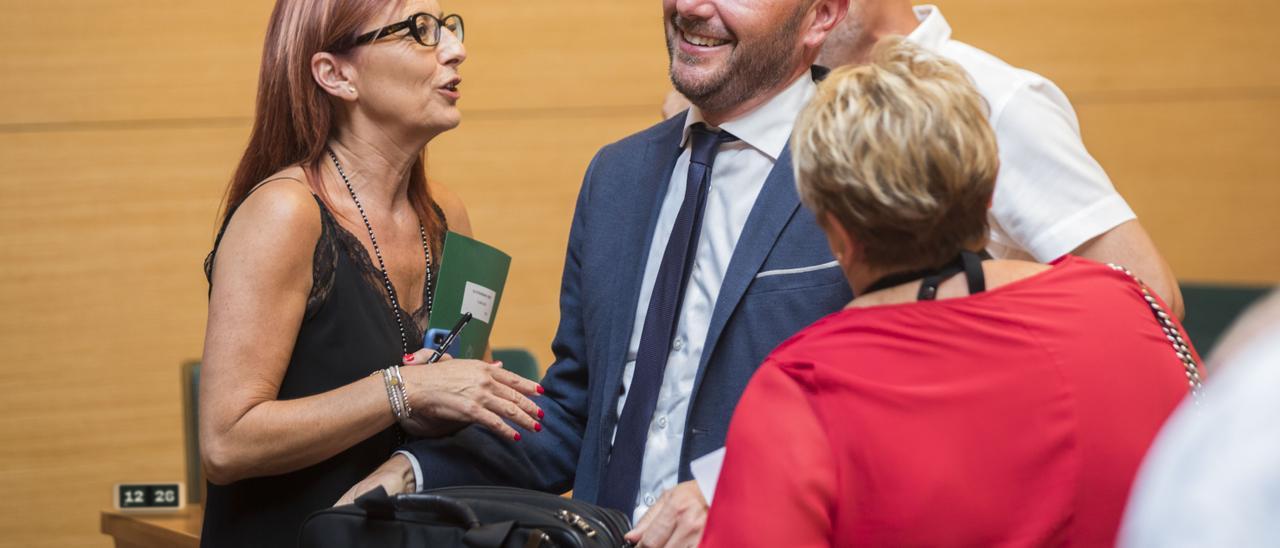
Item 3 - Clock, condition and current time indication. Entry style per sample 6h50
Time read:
12h26
